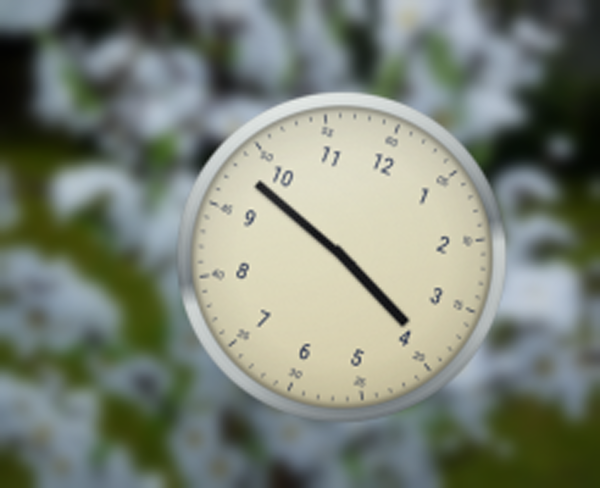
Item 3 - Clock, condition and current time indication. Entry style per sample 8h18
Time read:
3h48
